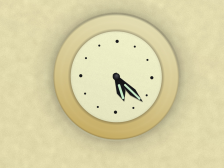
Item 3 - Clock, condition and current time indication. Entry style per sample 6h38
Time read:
5h22
